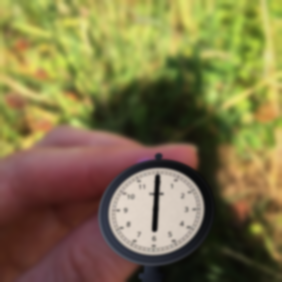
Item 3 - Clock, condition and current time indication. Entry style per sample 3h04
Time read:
6h00
